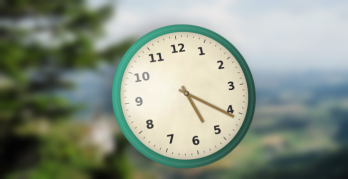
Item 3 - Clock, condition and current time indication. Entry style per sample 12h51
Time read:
5h21
